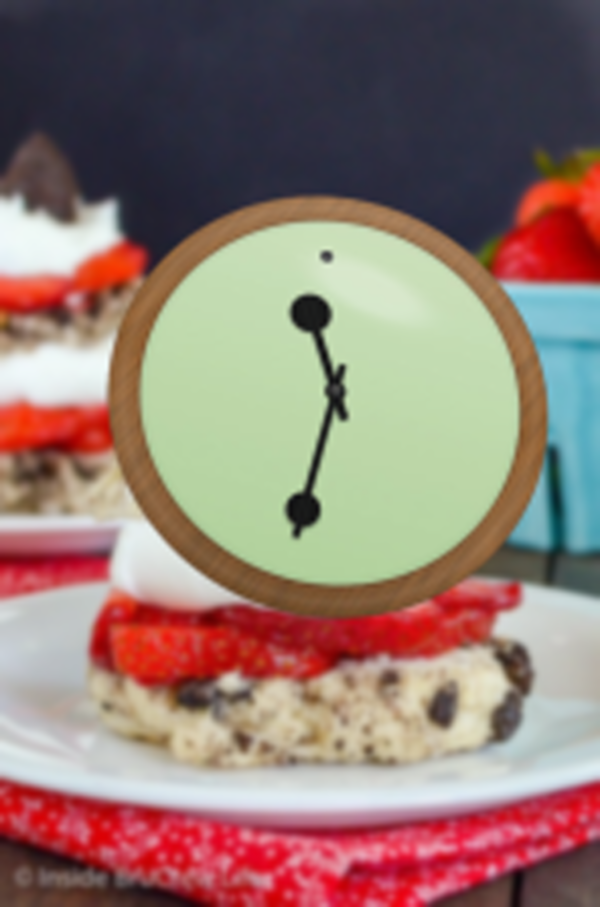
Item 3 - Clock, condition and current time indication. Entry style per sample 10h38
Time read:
11h33
